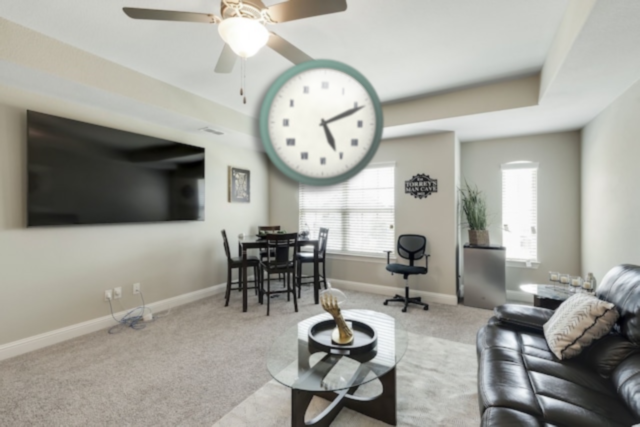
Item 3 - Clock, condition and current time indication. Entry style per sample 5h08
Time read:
5h11
